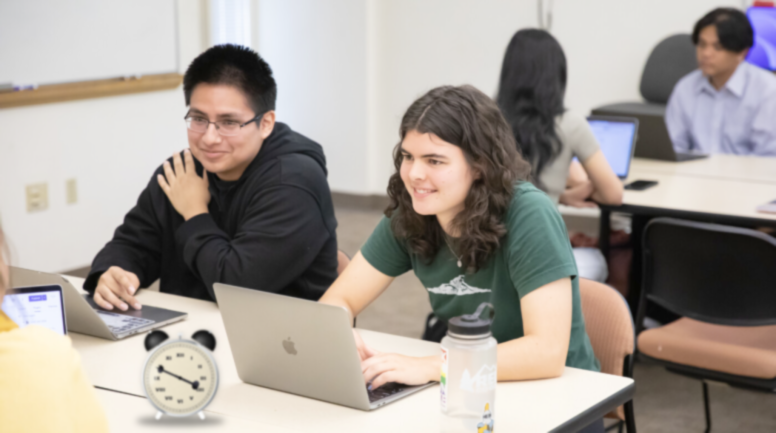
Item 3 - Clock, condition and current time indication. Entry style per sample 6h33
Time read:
3h49
